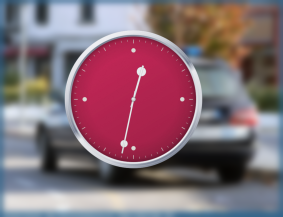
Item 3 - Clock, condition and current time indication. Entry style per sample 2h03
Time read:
12h32
